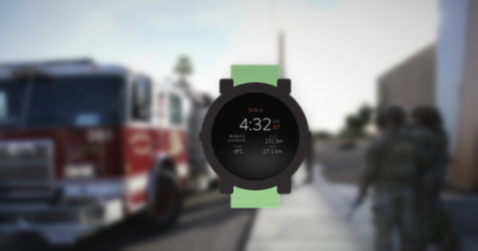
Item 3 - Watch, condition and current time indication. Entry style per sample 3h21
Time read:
4h32
